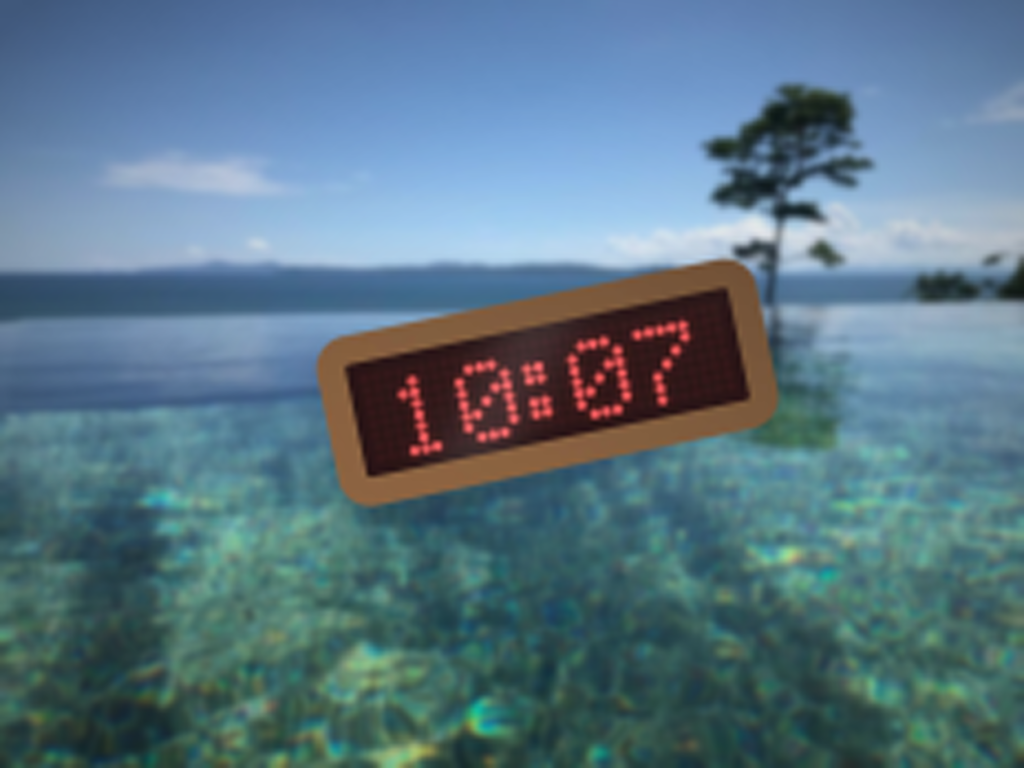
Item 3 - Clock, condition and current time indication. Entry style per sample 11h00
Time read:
10h07
